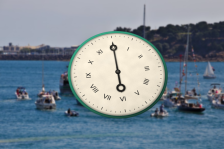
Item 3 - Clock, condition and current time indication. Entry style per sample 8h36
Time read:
6h00
